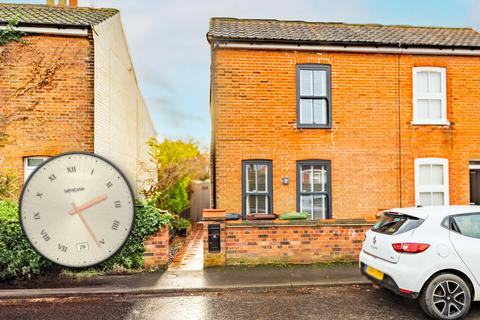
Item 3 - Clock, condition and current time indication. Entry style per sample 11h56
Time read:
2h26
